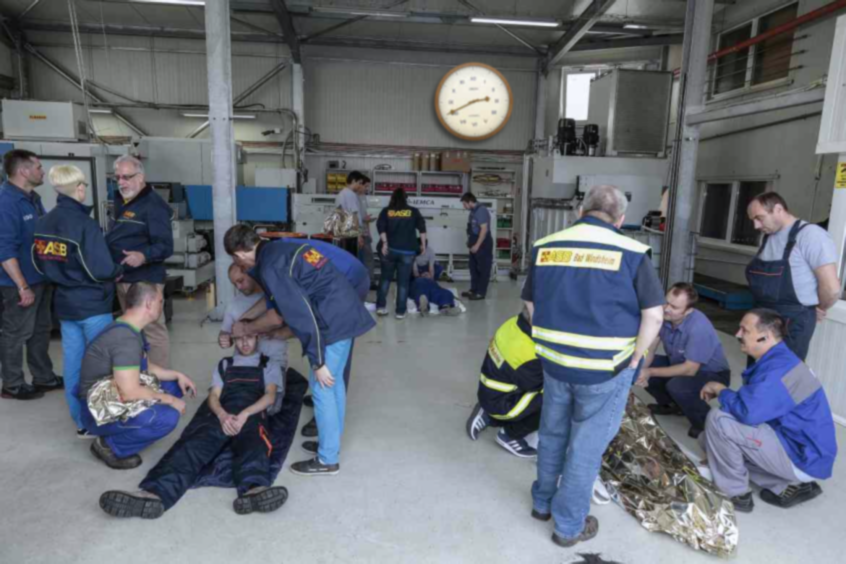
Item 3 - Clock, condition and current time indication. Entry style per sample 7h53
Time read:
2h41
